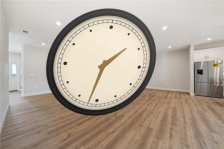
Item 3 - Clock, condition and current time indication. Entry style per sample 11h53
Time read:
1h32
